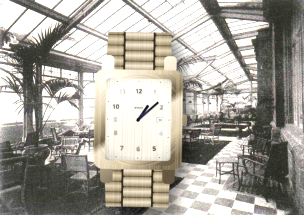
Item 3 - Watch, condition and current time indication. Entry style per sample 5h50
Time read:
1h08
